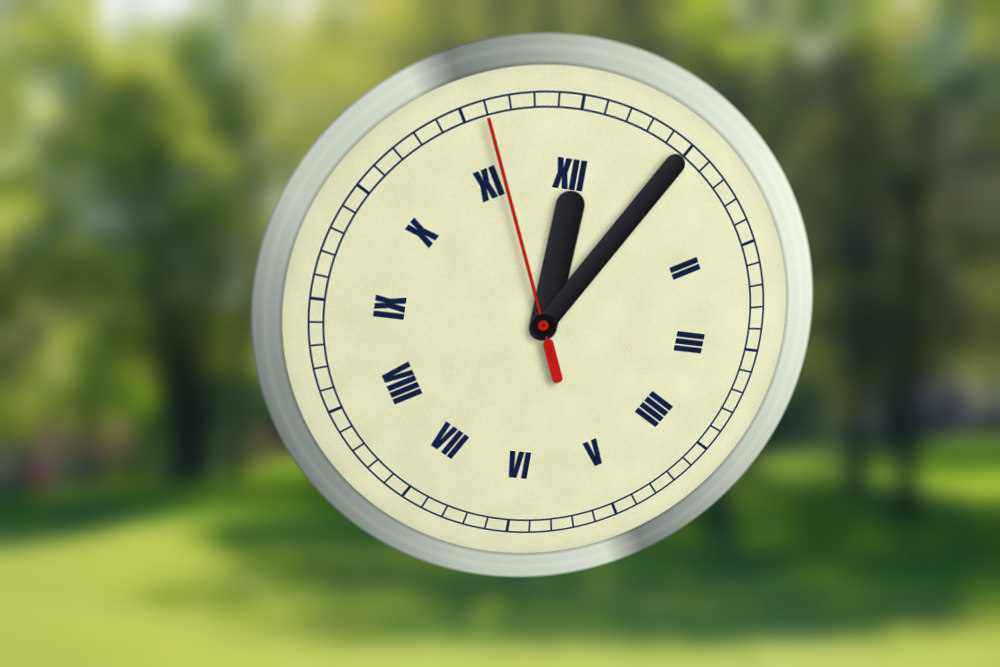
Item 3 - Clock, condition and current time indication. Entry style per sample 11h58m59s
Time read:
12h04m56s
